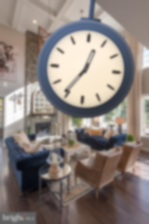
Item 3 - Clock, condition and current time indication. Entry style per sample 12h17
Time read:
12h36
